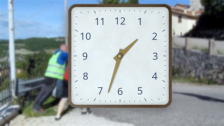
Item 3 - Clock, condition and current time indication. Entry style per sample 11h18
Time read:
1h33
